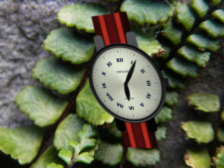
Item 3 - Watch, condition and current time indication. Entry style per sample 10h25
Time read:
6h06
